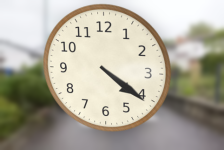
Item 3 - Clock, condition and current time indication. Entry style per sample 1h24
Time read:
4h21
